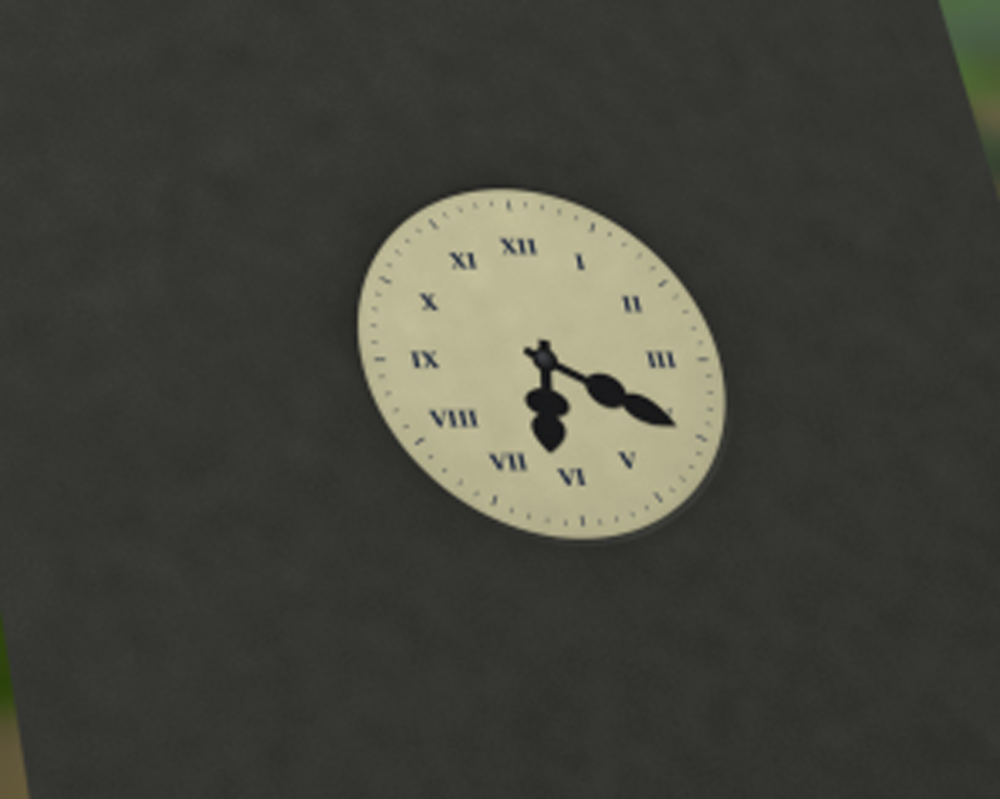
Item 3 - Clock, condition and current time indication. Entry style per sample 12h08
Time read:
6h20
